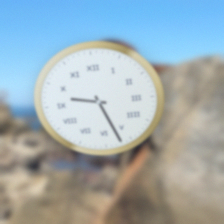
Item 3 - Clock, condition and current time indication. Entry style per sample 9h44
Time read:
9h27
